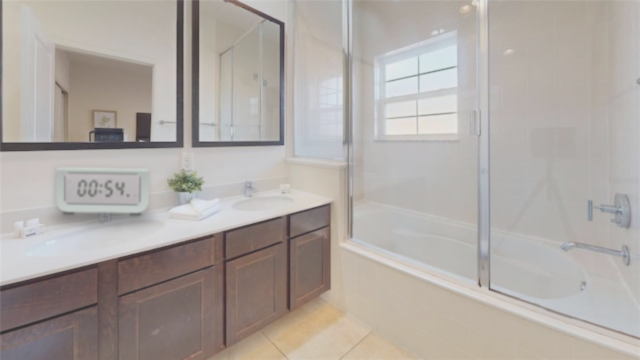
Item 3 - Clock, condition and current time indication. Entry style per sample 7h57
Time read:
0h54
